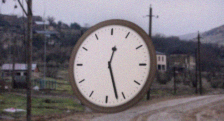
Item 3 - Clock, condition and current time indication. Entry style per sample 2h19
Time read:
12h27
